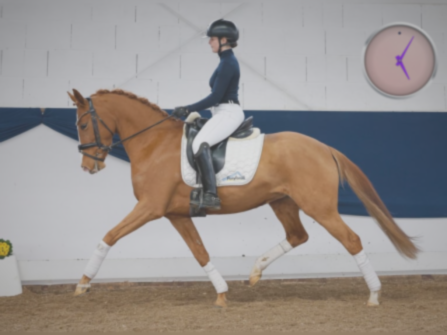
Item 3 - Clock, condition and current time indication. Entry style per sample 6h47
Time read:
5h05
